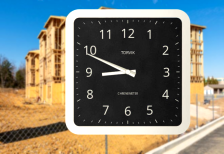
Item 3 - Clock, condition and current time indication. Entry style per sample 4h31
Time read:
8h49
